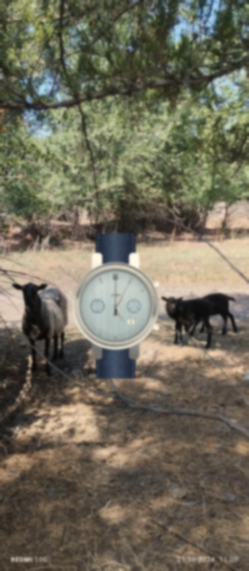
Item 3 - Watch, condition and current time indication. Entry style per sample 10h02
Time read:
5h05
